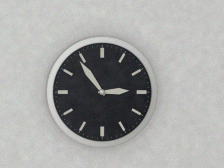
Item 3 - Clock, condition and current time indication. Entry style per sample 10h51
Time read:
2h54
